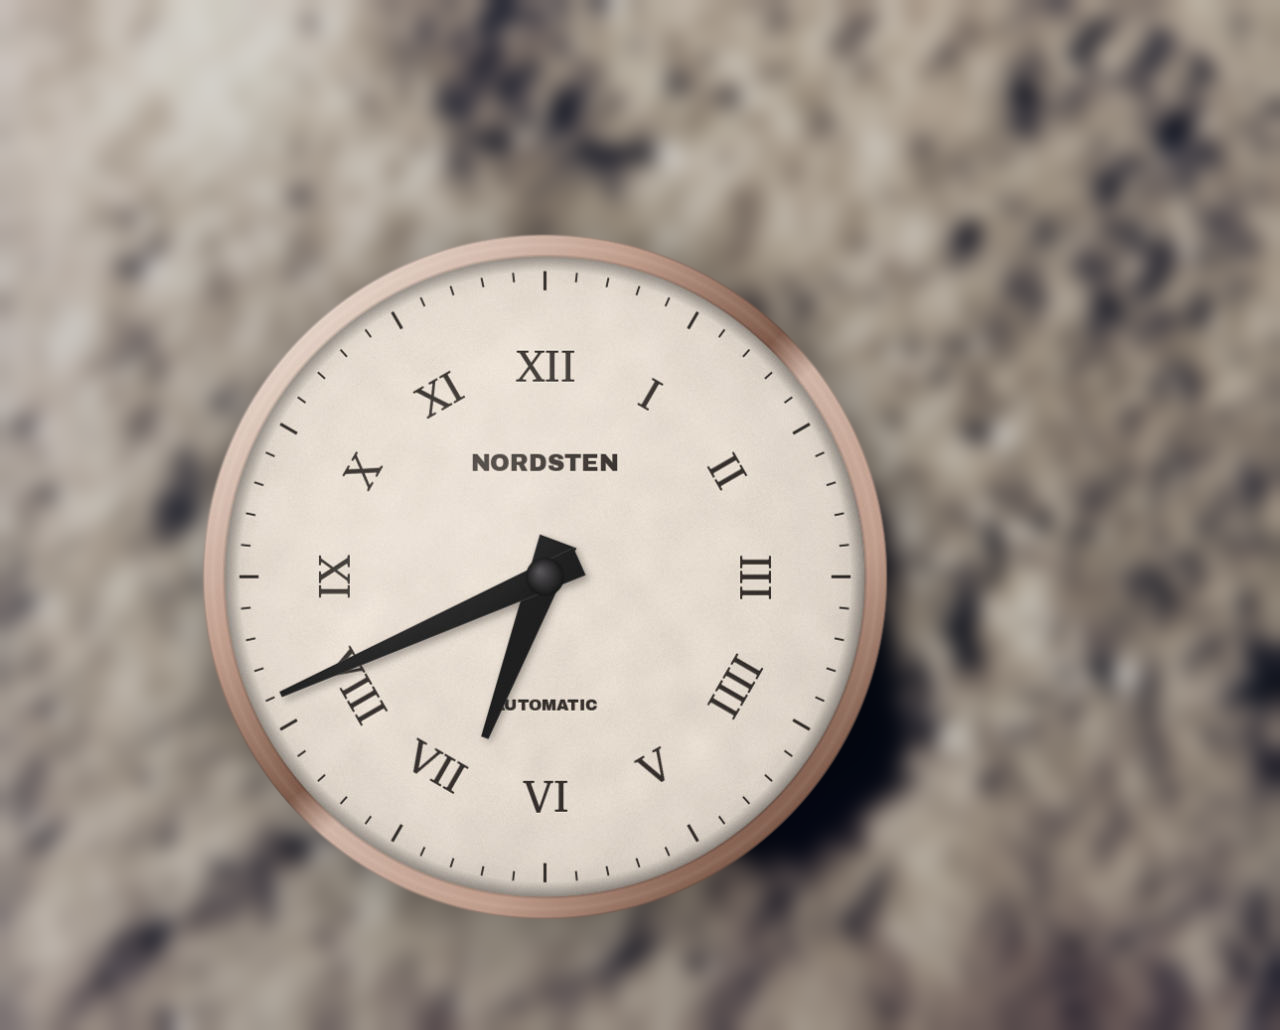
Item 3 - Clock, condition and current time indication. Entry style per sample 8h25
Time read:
6h41
